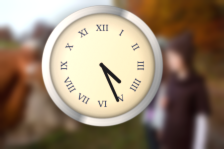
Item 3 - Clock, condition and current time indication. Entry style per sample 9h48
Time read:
4h26
